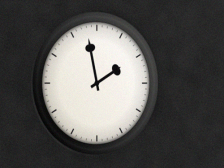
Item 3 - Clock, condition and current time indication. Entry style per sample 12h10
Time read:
1h58
